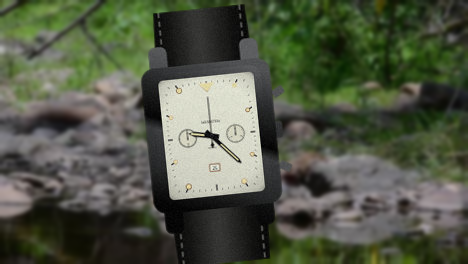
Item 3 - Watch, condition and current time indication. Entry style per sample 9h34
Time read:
9h23
